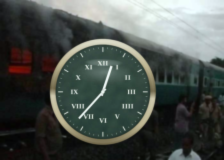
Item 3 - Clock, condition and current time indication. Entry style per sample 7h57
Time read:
12h37
